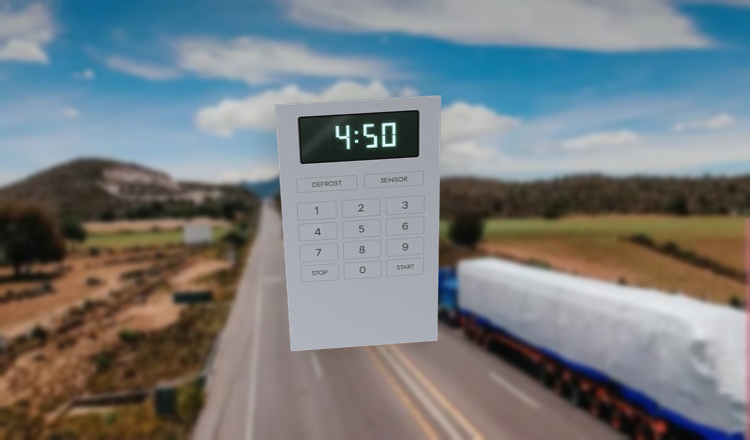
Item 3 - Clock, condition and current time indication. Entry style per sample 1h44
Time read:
4h50
